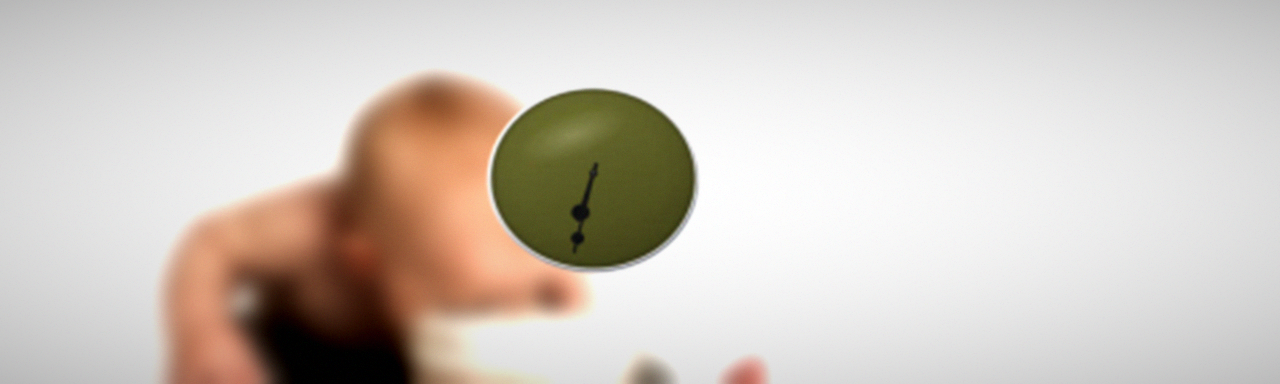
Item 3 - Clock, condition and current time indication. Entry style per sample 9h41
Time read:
6h32
